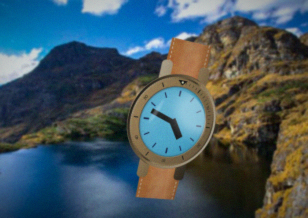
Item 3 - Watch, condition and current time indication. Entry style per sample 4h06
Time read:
4h48
